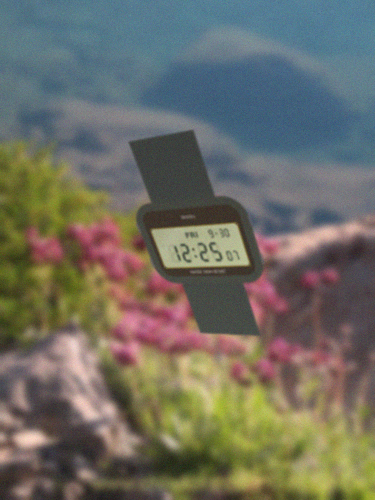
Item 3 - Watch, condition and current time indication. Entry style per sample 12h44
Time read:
12h25
